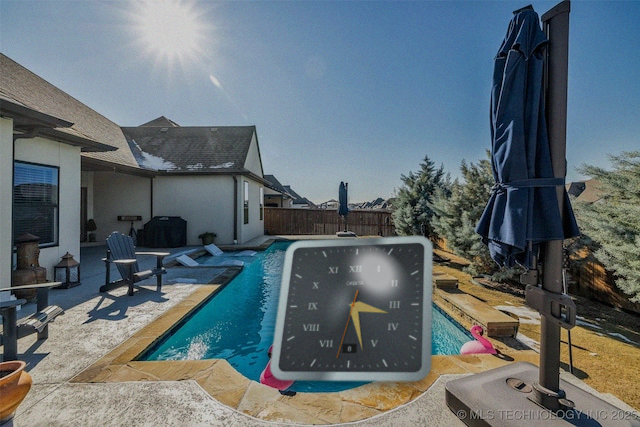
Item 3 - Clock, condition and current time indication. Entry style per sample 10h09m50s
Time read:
3h27m32s
